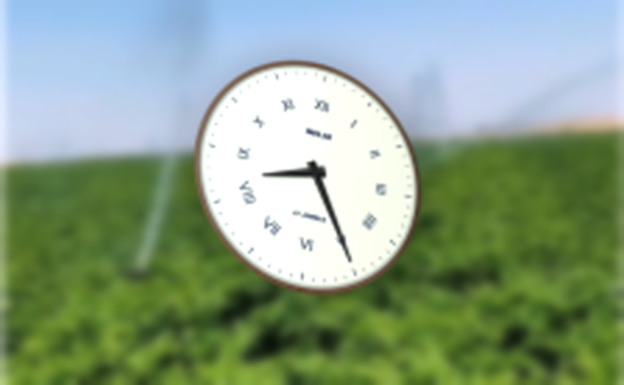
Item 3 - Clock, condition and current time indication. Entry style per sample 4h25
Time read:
8h25
